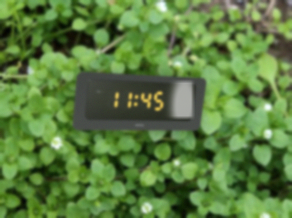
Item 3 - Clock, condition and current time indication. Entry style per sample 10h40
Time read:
11h45
